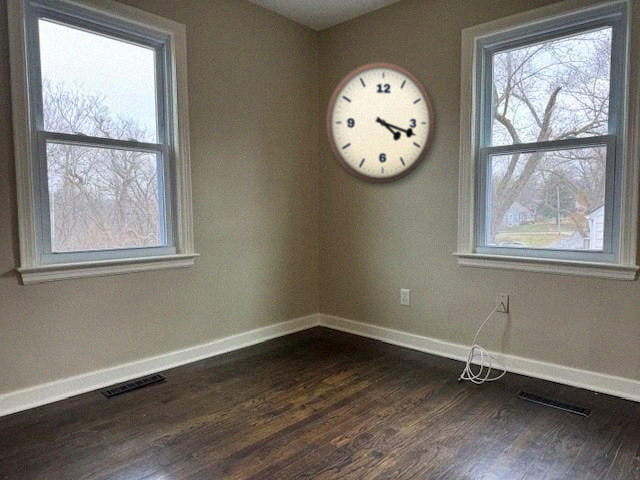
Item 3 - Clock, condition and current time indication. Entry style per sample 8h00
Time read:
4h18
